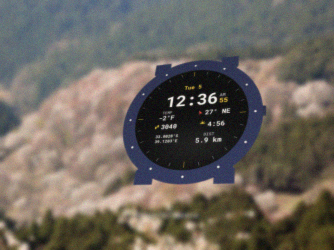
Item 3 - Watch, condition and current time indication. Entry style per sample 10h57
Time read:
12h36
